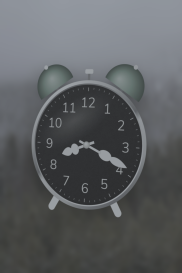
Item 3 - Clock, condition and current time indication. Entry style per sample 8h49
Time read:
8h19
